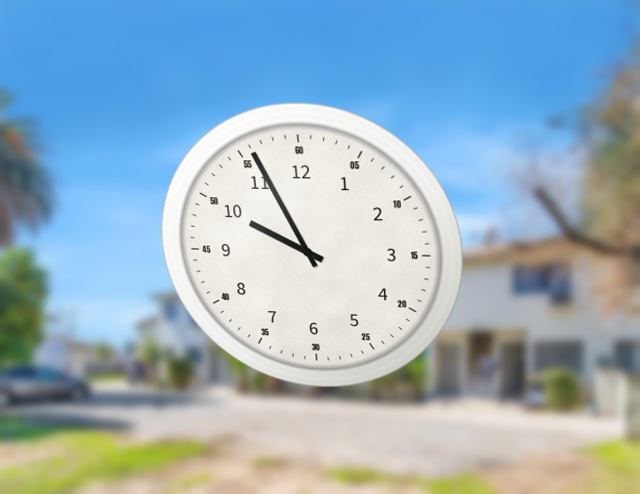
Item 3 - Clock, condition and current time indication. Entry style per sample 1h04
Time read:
9h56
